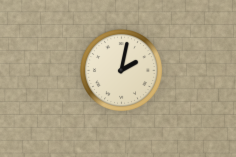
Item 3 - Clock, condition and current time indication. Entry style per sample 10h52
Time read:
2h02
